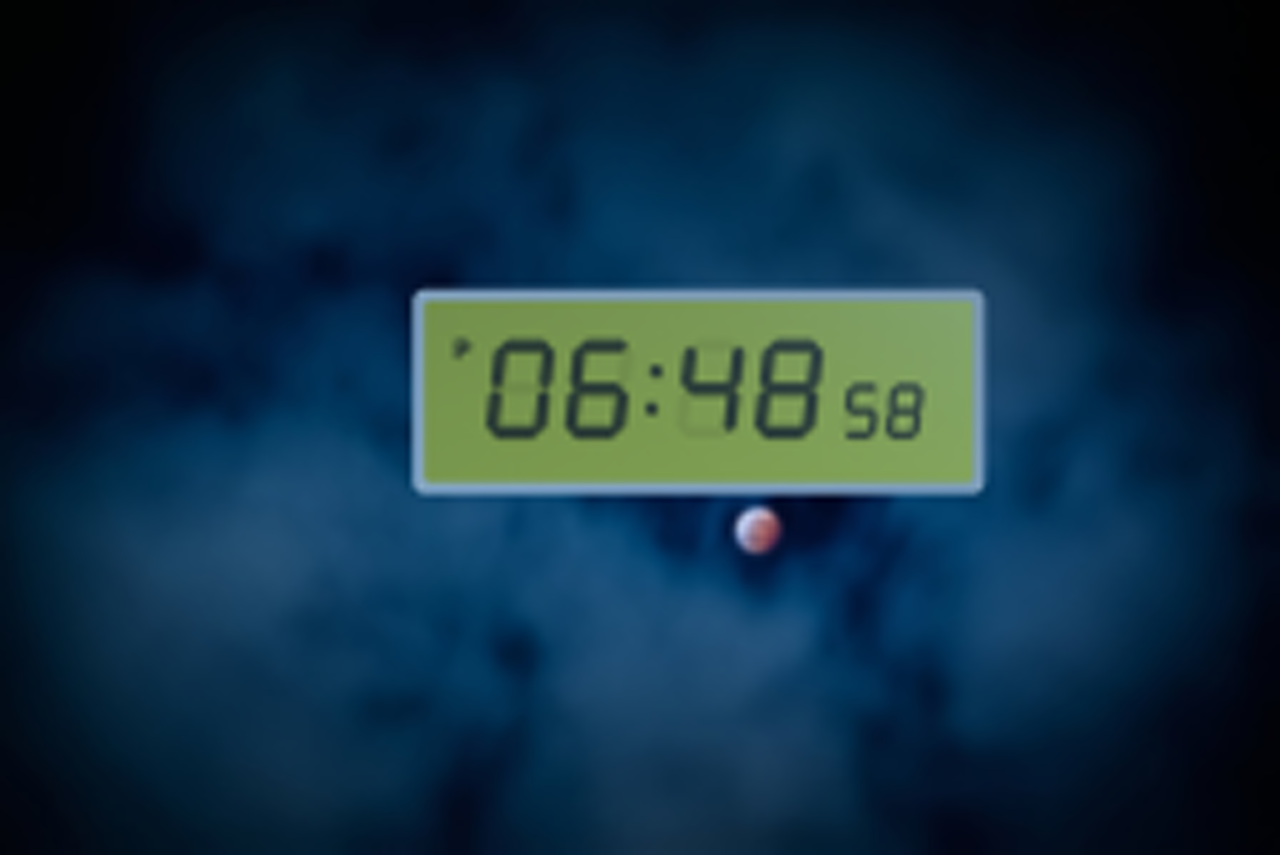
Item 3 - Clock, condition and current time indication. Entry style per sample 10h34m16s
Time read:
6h48m58s
